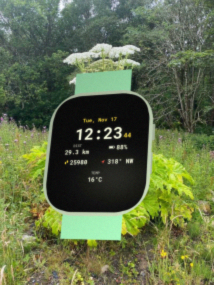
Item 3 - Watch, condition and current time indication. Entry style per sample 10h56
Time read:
12h23
